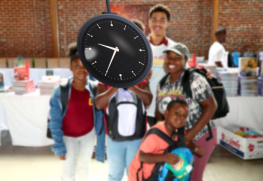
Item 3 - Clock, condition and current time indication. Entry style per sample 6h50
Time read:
9h35
